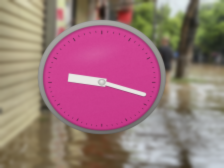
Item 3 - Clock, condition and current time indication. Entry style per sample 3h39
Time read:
9h18
